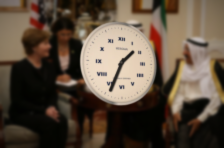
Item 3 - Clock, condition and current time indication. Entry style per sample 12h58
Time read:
1h34
